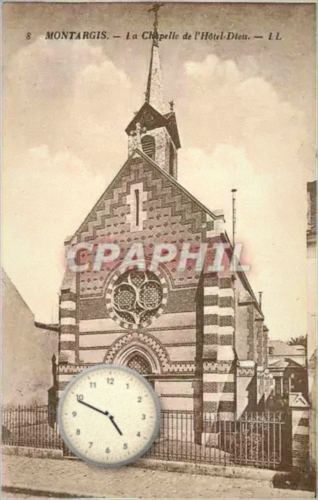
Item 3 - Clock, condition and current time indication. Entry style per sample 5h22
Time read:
4h49
